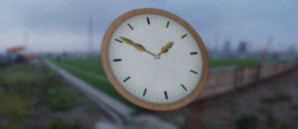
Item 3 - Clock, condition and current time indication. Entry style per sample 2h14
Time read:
1h51
